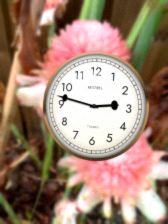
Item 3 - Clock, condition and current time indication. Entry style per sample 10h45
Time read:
2h47
